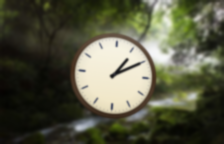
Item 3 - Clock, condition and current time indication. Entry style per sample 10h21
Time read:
1h10
